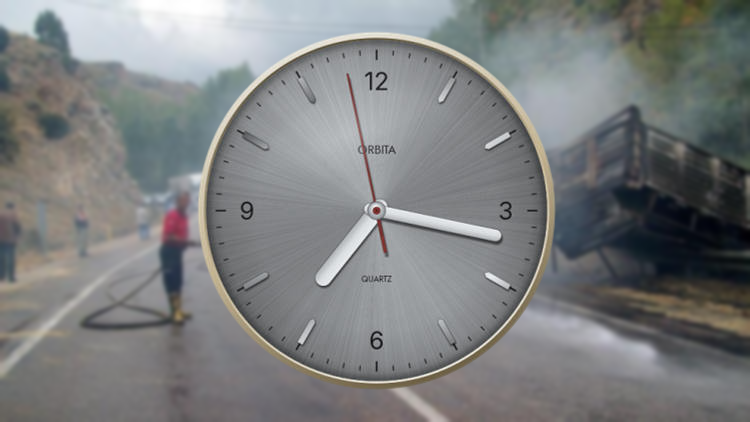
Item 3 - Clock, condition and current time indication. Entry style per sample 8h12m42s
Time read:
7h16m58s
